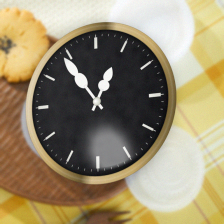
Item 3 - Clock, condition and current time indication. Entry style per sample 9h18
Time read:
12h54
